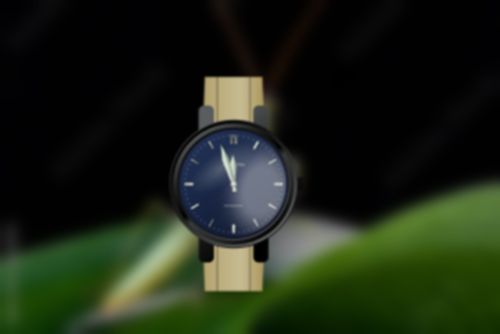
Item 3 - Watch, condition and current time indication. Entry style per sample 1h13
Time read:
11h57
